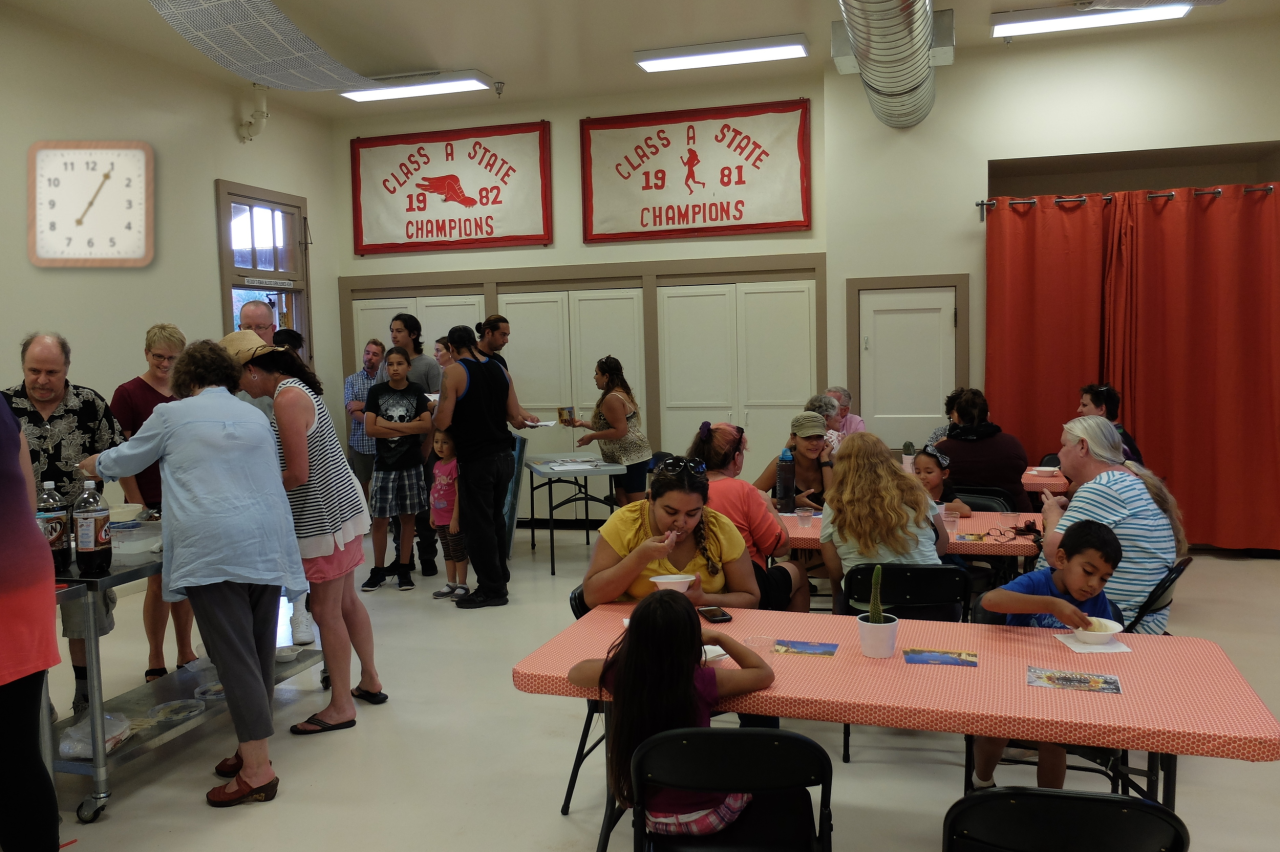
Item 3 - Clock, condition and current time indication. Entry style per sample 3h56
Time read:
7h05
